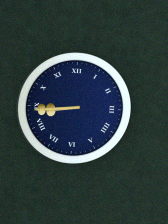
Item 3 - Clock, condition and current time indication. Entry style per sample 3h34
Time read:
8h44
